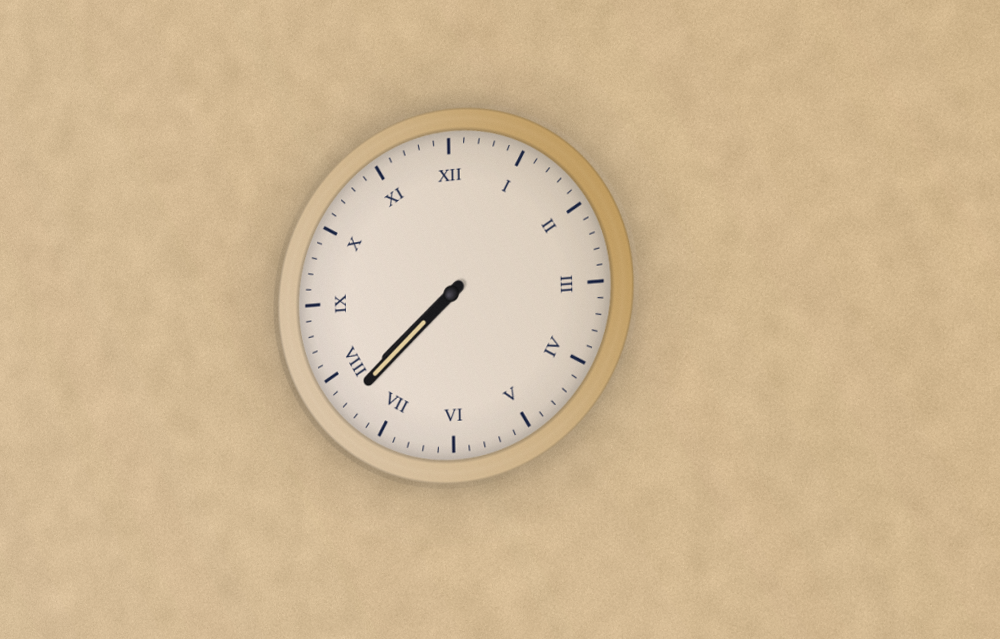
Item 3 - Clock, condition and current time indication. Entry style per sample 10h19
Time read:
7h38
